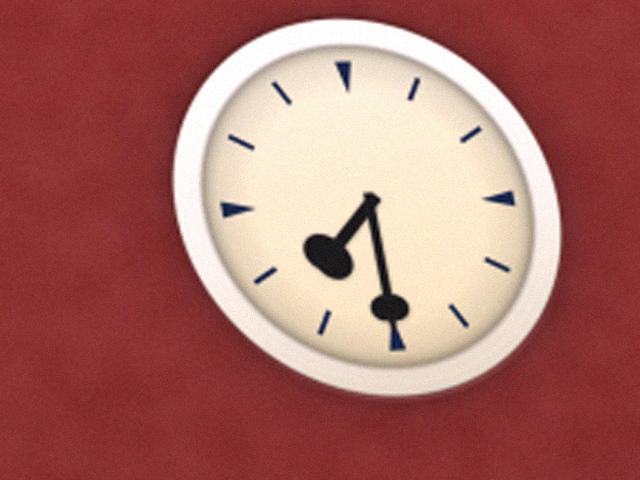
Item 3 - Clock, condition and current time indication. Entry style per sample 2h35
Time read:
7h30
